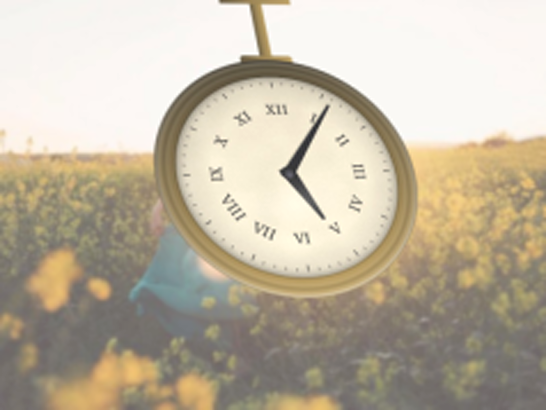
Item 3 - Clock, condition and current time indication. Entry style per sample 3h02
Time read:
5h06
